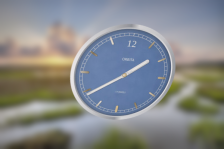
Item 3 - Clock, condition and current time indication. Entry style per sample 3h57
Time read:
1h39
